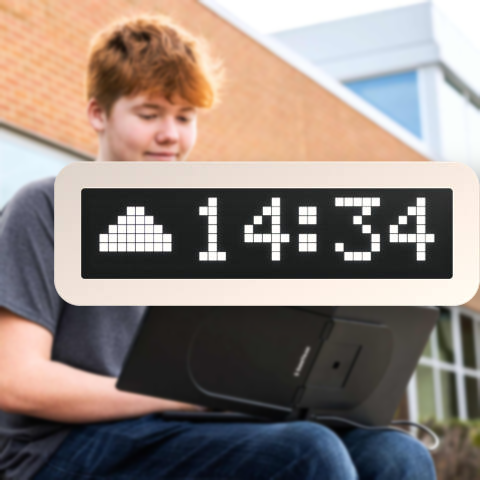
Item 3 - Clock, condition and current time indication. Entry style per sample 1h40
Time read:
14h34
